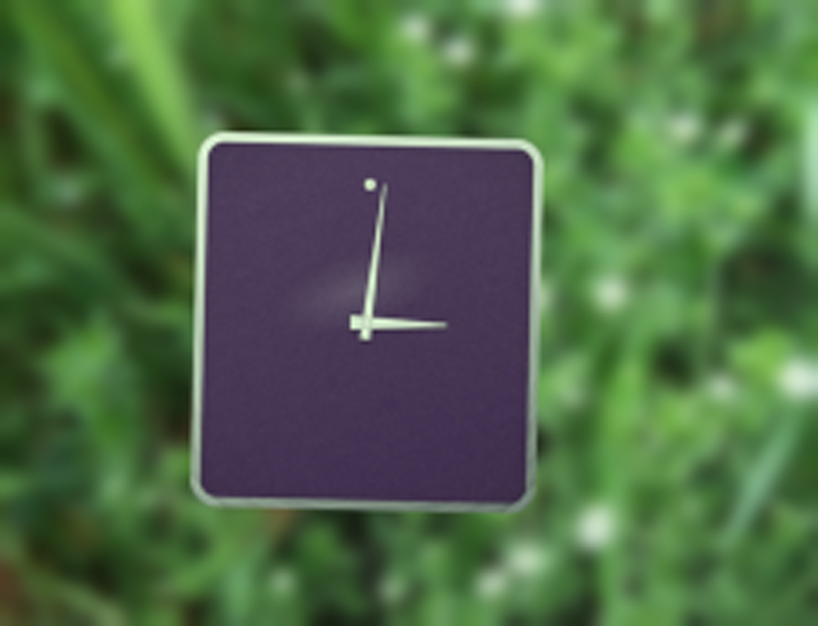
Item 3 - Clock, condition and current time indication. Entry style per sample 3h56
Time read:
3h01
